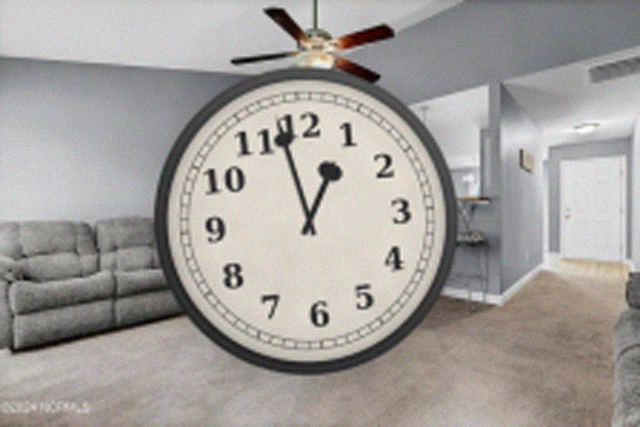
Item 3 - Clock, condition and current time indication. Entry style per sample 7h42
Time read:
12h58
